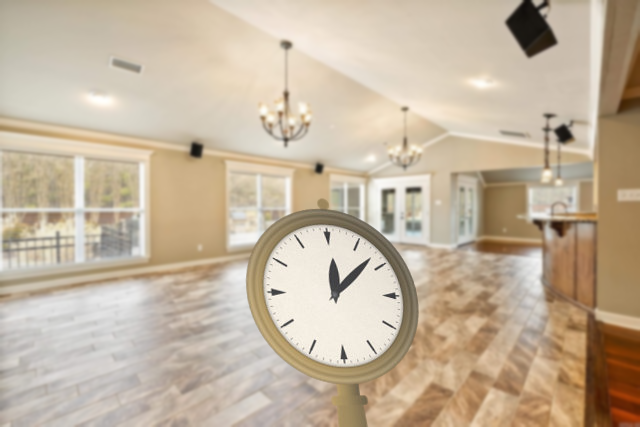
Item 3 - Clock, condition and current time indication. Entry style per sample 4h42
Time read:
12h08
